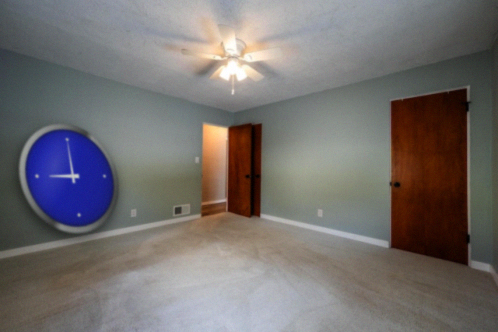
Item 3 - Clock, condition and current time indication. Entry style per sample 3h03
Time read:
9h00
